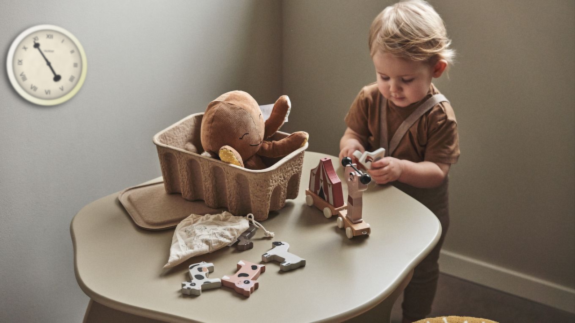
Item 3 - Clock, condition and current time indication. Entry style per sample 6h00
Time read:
4h54
